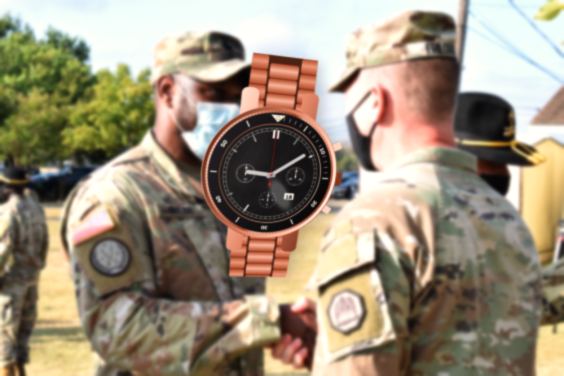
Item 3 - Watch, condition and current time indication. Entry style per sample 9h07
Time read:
9h09
